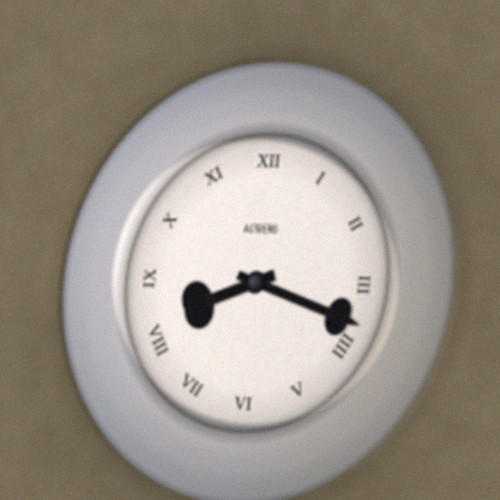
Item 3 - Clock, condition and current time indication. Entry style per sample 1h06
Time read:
8h18
